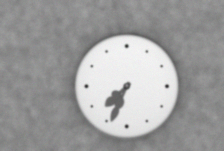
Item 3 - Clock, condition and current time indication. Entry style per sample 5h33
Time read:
7h34
